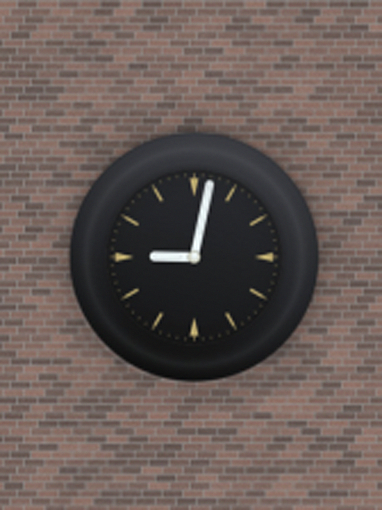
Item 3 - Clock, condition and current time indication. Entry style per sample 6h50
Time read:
9h02
